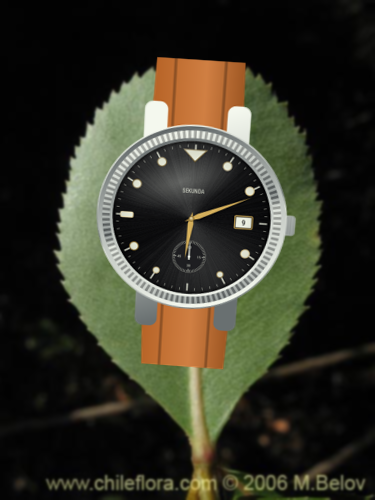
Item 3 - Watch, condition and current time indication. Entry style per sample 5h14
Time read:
6h11
